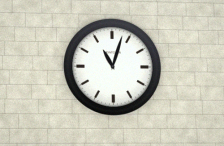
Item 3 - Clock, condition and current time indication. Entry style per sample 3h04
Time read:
11h03
